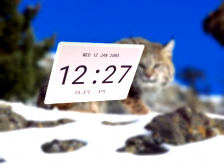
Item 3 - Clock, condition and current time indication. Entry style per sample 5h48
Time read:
12h27
